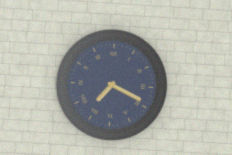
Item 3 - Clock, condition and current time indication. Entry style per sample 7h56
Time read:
7h19
